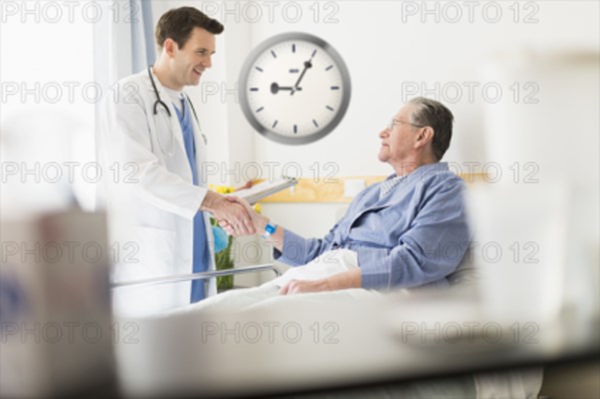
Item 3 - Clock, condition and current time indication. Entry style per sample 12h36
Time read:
9h05
